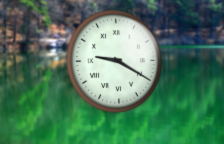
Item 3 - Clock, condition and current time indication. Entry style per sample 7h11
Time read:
9h20
